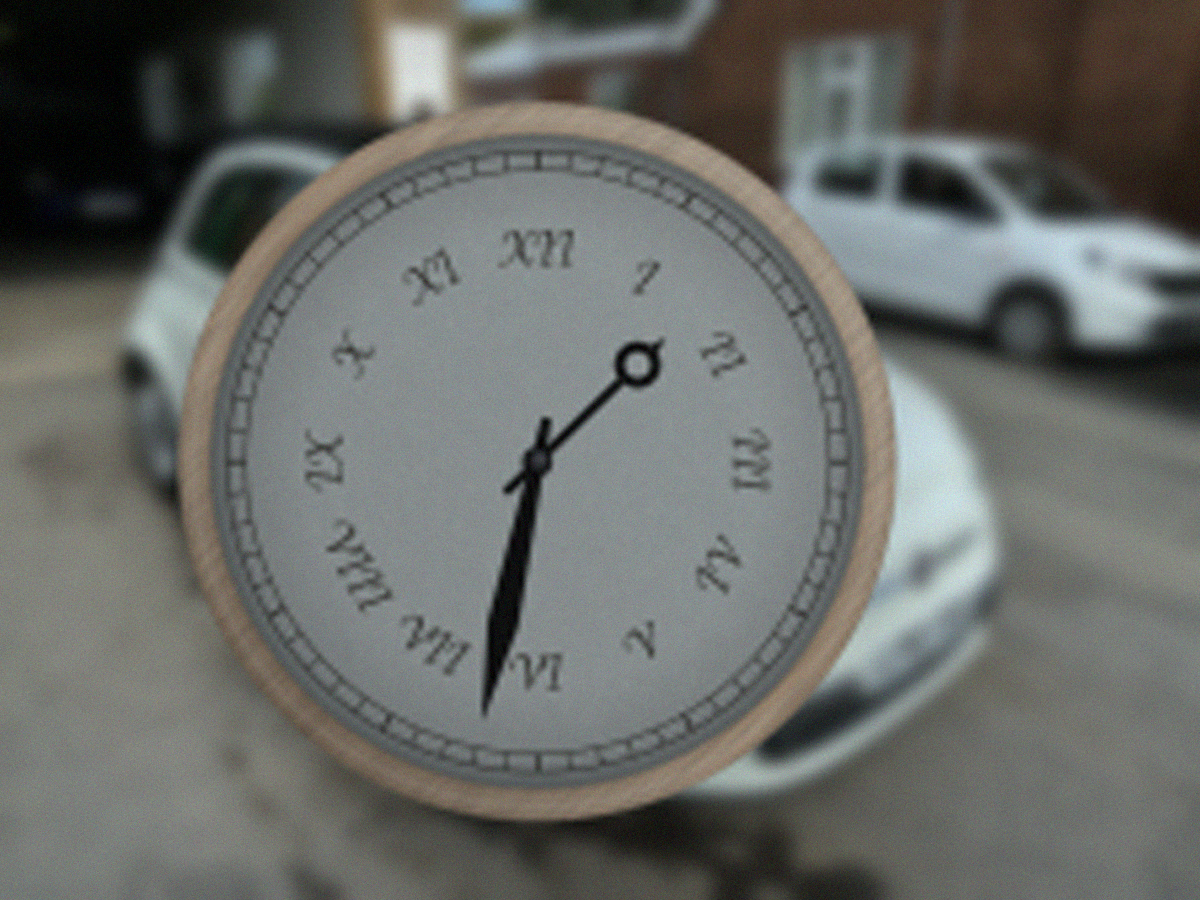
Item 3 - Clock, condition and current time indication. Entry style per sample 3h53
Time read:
1h32
